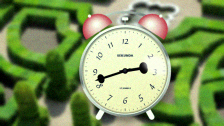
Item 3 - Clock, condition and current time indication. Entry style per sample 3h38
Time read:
2h42
